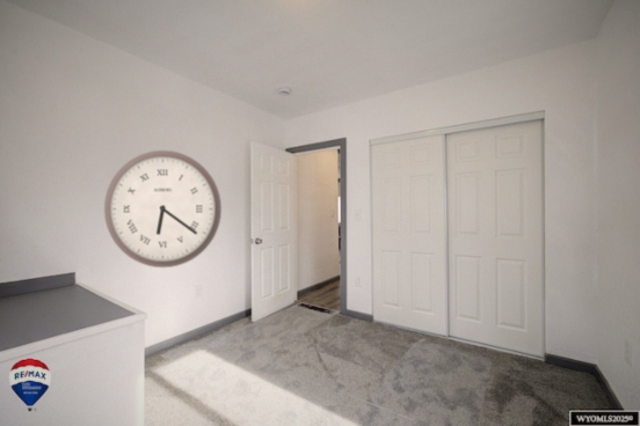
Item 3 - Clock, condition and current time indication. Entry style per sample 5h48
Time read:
6h21
